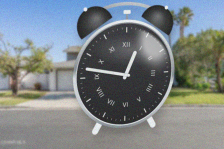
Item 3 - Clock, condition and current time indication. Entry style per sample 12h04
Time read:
12h47
